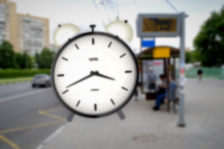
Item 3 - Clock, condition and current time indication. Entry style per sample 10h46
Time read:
3h41
